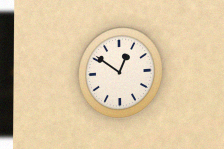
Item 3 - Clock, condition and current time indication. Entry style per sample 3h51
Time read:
12h51
